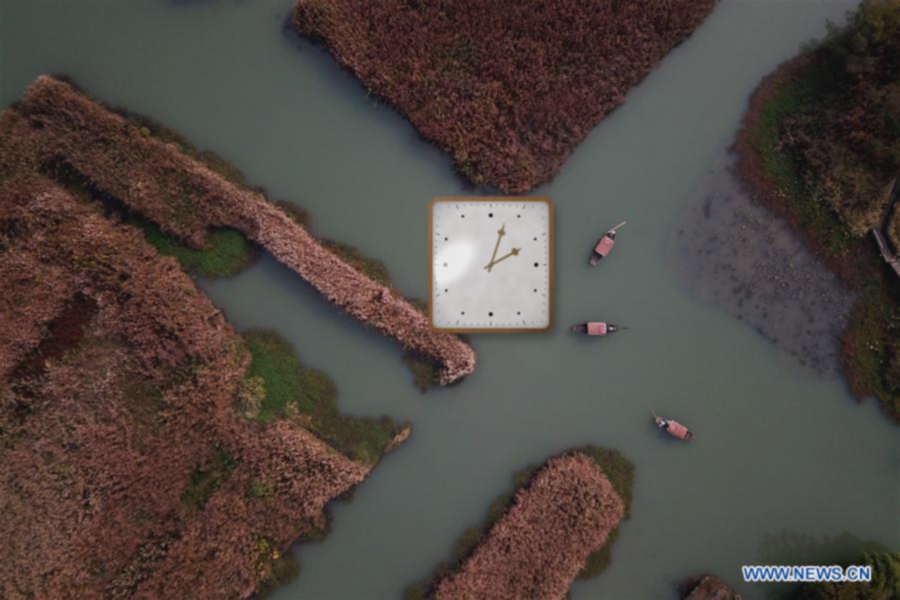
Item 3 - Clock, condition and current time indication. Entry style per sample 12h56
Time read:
2h03
